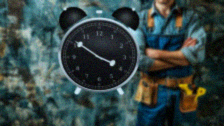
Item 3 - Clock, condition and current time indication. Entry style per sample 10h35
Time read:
3h51
